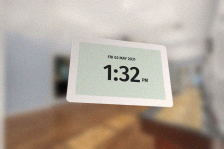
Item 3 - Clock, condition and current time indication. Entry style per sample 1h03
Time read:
1h32
